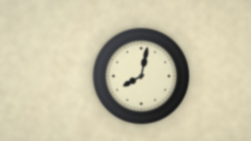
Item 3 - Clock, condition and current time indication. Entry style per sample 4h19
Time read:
8h02
